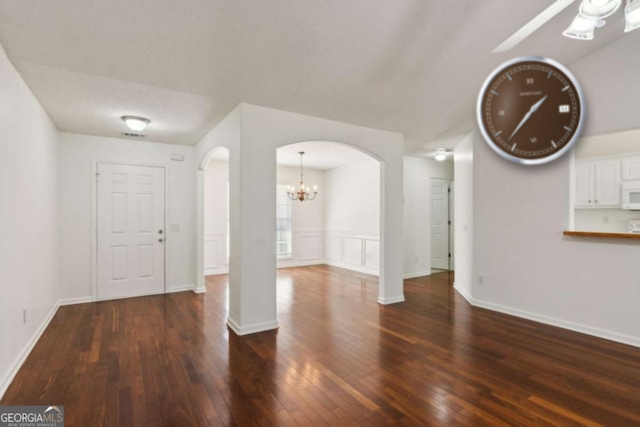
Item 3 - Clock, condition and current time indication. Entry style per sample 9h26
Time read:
1h37
